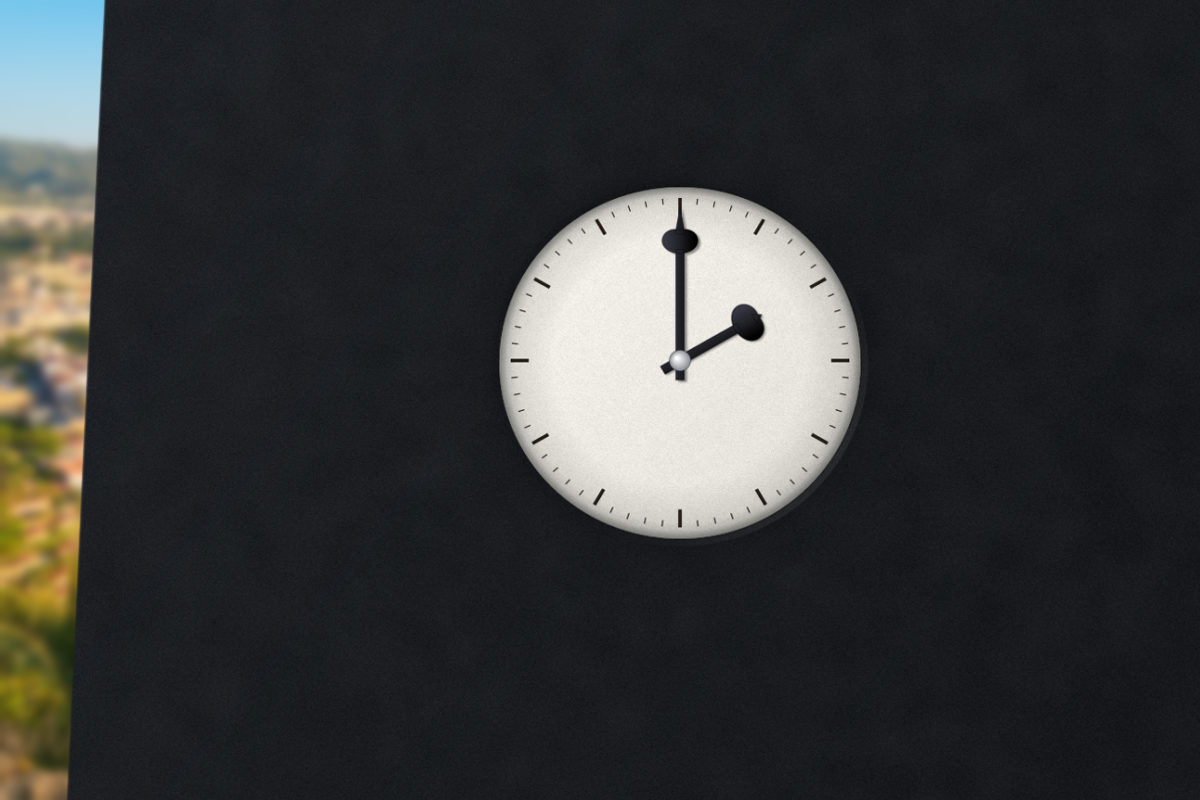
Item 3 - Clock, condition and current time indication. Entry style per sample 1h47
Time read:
2h00
